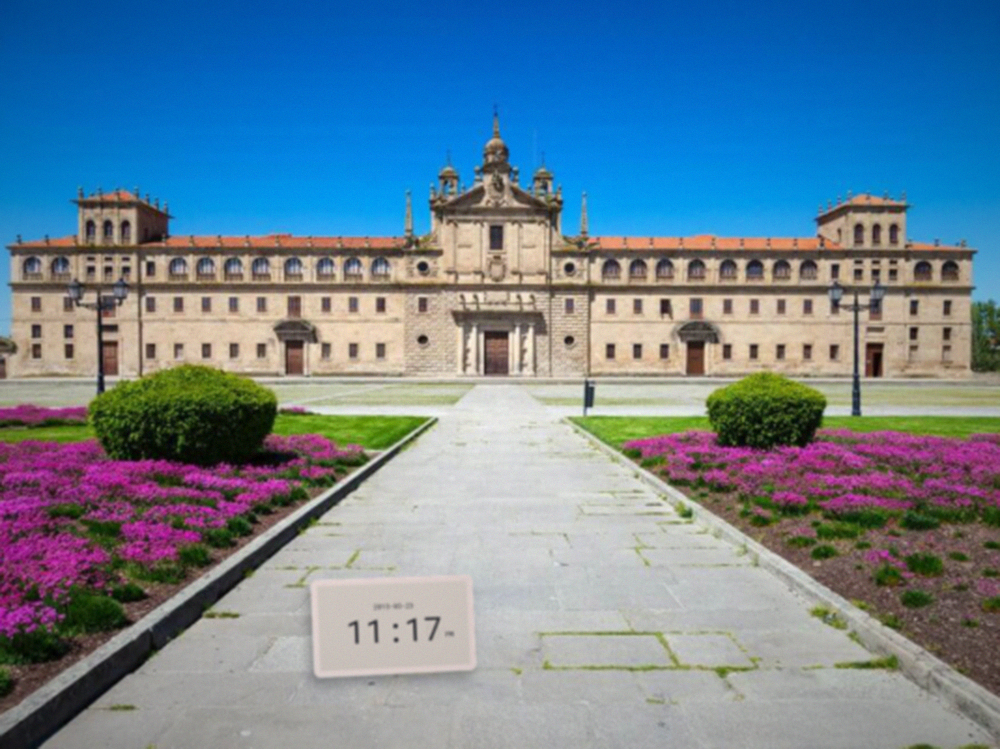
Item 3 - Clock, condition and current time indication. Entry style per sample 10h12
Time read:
11h17
